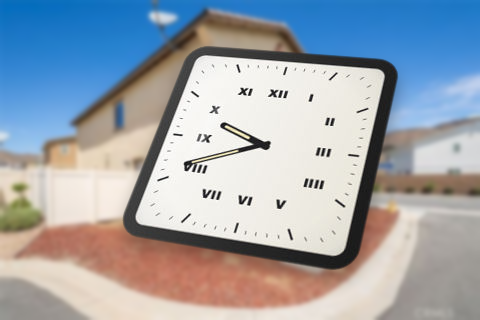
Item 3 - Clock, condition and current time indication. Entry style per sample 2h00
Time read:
9h41
